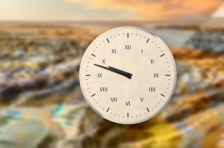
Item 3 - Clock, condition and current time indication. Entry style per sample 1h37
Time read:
9h48
